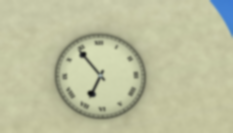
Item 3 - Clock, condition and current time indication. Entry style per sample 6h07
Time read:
6h54
